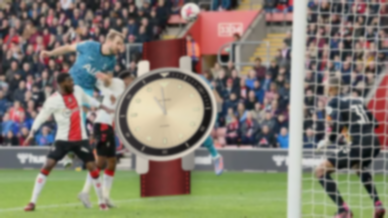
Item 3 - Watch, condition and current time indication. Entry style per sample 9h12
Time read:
10h59
